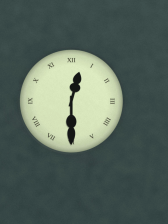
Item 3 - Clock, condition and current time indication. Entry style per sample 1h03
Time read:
12h30
